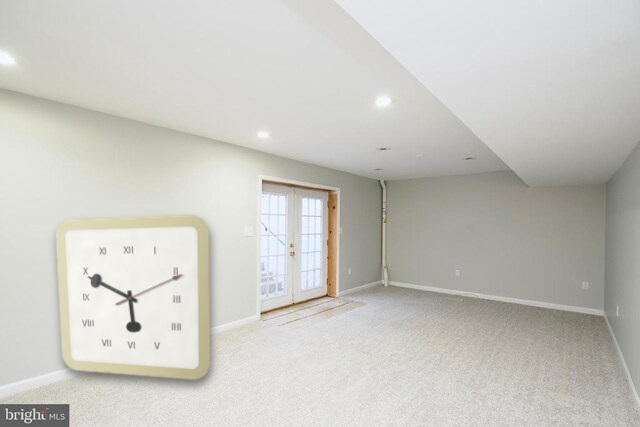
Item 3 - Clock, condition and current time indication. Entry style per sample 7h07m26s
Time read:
5h49m11s
